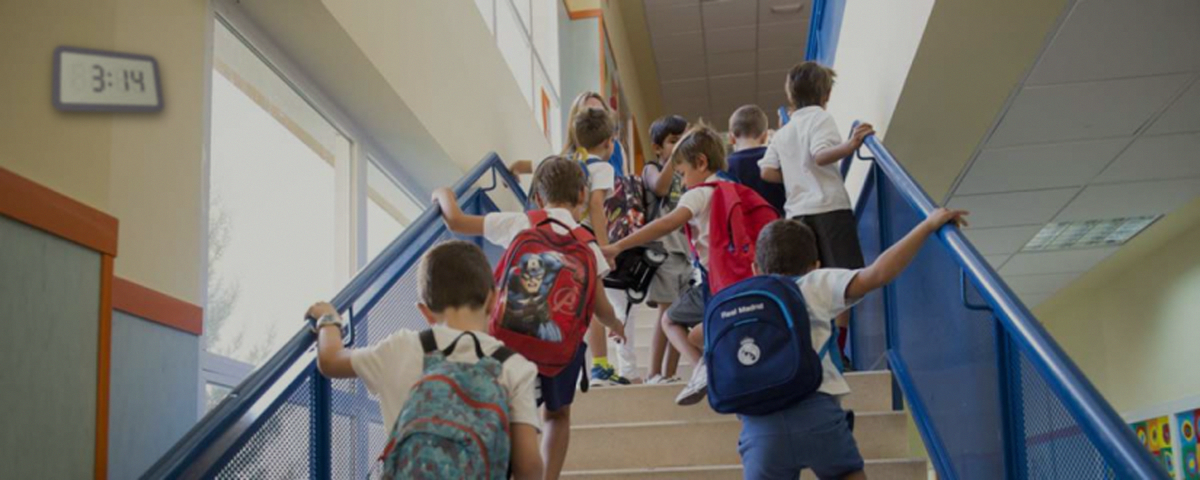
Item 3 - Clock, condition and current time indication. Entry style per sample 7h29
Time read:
3h14
